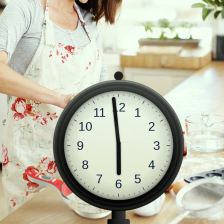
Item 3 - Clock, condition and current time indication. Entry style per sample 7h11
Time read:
5h59
